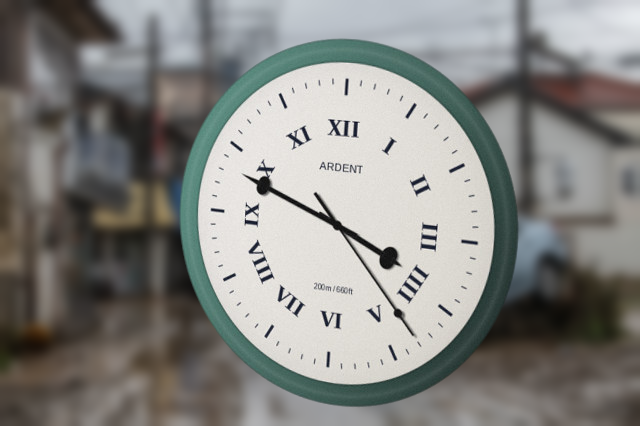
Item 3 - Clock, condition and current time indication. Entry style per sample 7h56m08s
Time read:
3h48m23s
